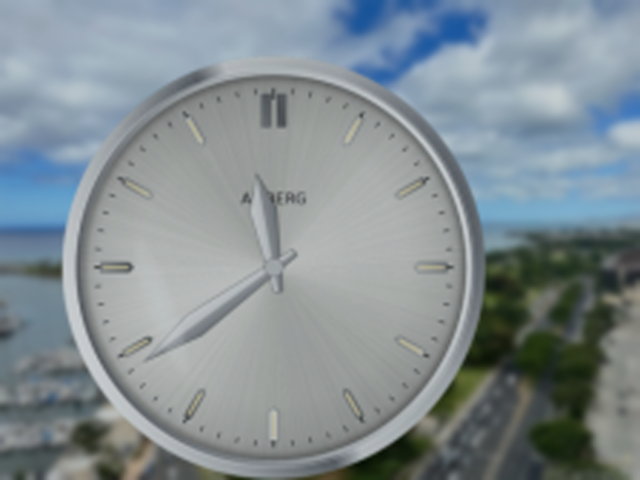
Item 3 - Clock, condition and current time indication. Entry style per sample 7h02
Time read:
11h39
